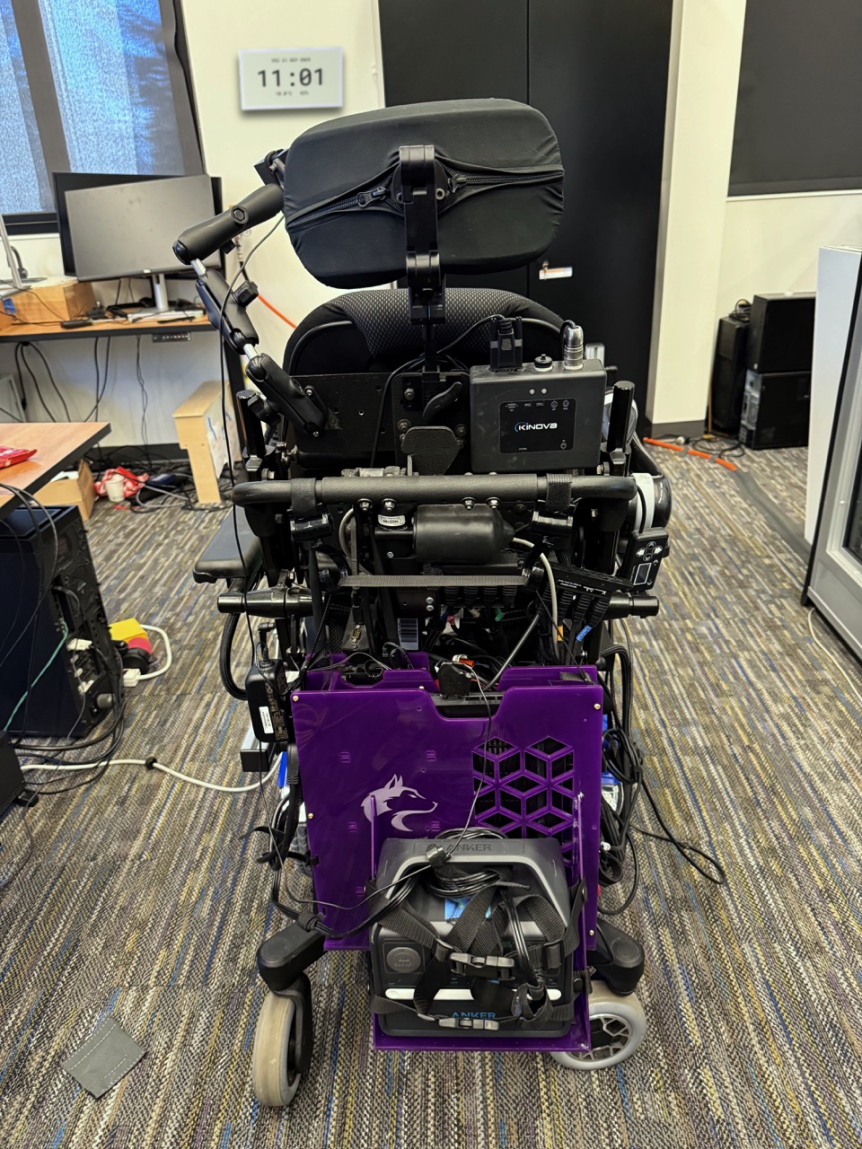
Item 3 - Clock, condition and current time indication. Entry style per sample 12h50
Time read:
11h01
